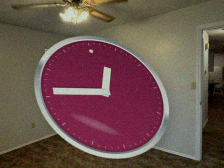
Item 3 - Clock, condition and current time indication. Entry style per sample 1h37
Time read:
12h46
